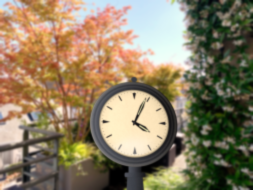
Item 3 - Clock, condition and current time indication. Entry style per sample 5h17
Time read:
4h04
